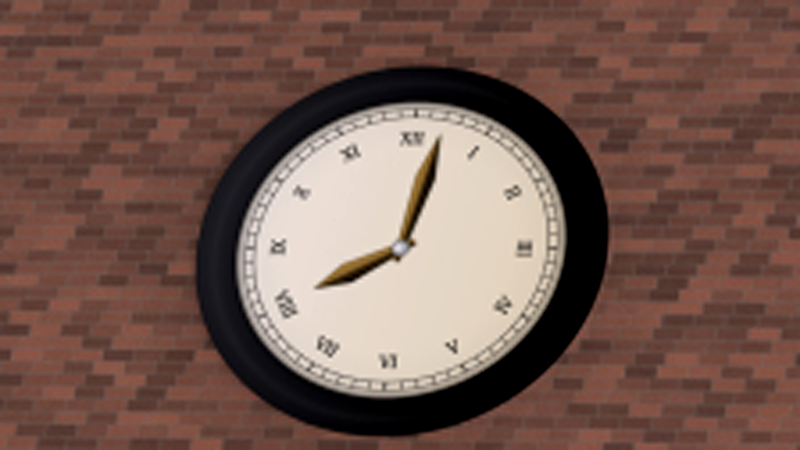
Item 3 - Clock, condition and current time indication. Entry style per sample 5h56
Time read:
8h02
